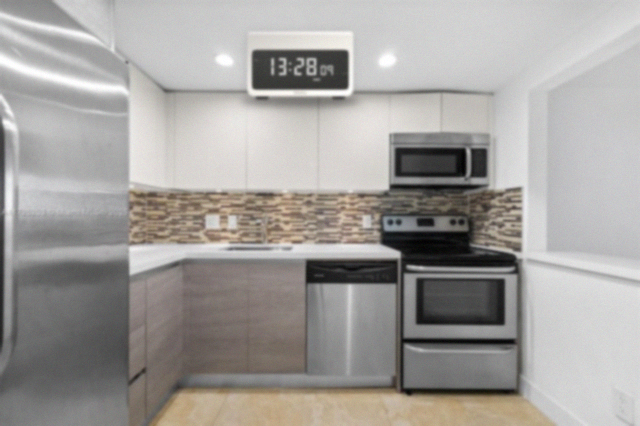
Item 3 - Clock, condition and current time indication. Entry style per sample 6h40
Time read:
13h28
